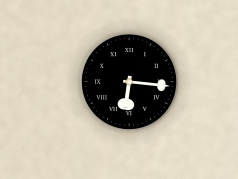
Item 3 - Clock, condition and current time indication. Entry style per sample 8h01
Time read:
6h16
